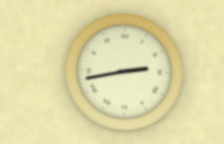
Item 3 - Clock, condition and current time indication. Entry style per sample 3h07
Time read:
2h43
